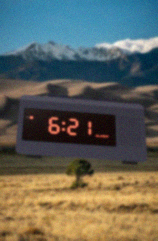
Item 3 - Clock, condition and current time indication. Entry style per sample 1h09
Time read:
6h21
